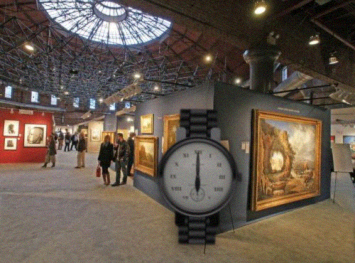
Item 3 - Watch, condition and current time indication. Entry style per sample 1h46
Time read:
6h00
